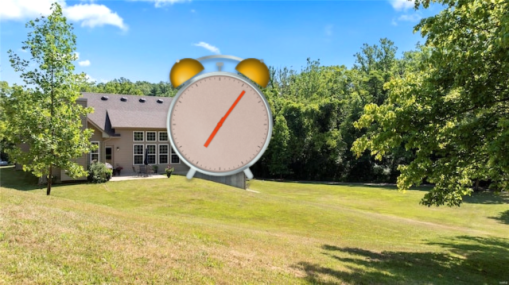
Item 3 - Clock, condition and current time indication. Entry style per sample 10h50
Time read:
7h06
